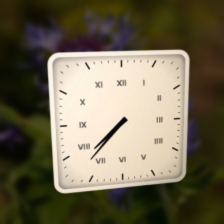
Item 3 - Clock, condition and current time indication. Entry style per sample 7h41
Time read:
7h37
